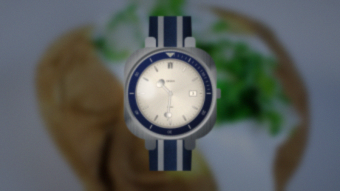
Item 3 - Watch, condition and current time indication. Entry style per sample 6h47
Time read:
10h31
